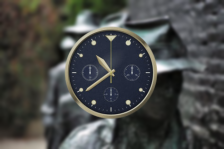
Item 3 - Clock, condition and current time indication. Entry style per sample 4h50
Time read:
10h39
